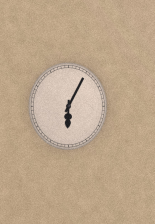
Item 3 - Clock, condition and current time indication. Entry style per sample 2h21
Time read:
6h05
